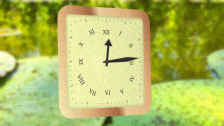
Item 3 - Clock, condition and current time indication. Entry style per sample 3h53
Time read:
12h14
